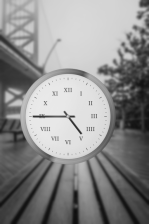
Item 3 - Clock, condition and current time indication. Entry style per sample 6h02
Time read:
4h45
